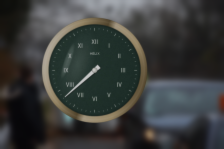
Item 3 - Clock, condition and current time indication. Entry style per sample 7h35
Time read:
7h38
